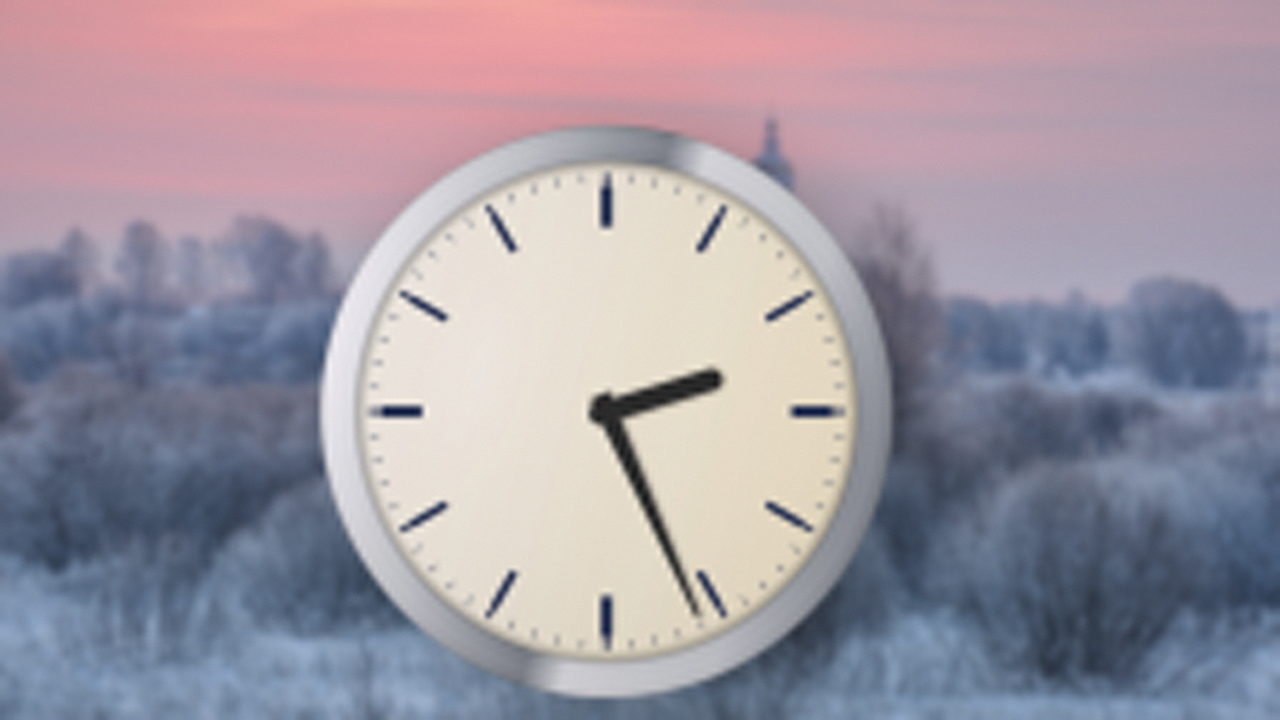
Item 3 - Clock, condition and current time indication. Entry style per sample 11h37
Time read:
2h26
